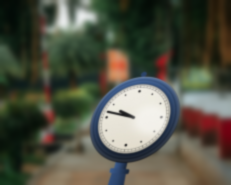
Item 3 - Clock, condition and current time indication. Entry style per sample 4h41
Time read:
9h47
